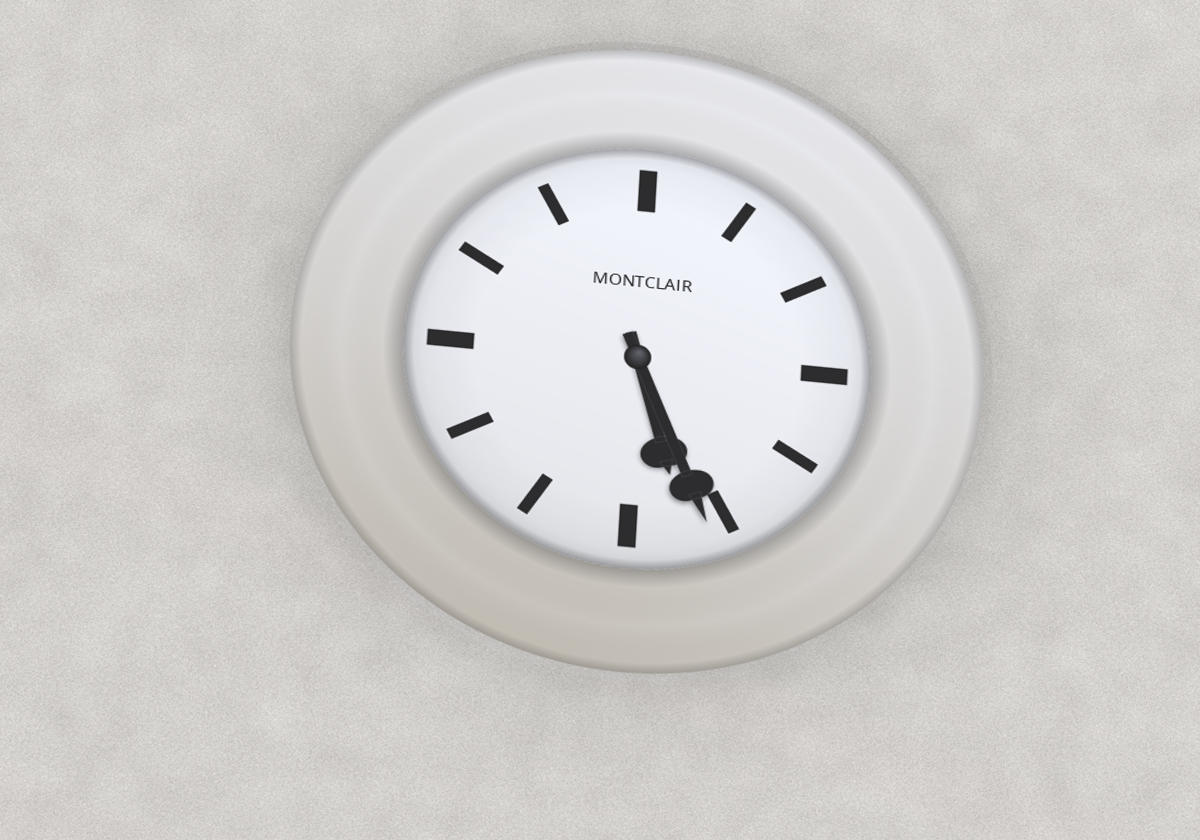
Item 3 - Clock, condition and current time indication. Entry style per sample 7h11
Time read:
5h26
